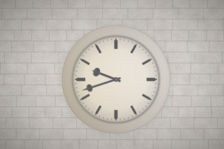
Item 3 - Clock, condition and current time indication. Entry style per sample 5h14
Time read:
9h42
